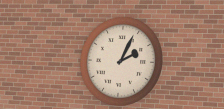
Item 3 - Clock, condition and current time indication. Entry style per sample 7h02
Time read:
2h04
